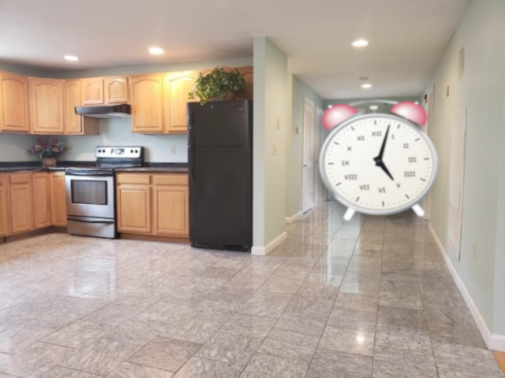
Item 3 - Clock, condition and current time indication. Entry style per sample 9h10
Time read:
5h03
